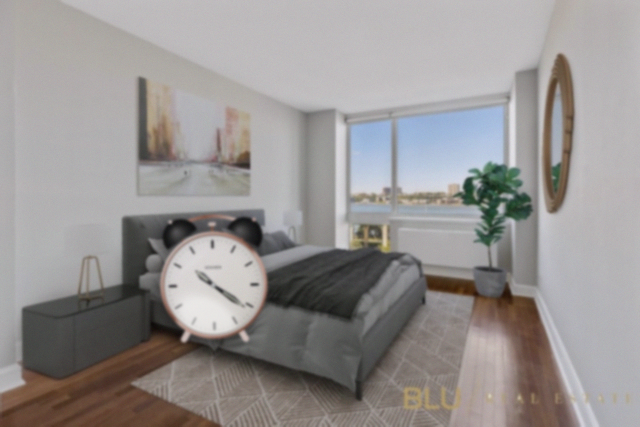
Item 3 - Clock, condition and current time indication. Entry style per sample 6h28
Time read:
10h21
